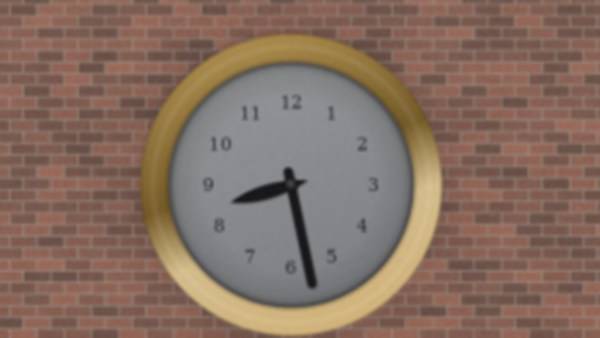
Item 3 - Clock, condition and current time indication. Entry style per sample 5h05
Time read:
8h28
